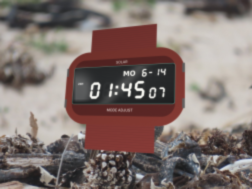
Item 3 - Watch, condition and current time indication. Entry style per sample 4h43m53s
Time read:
1h45m07s
